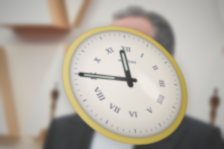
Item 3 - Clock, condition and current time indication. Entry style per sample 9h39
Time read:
11h45
